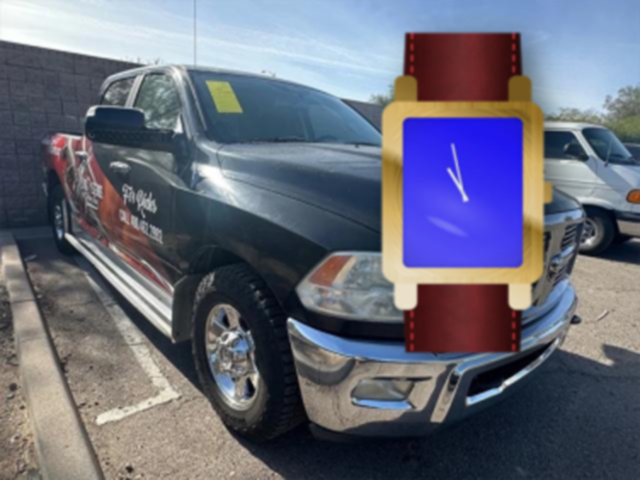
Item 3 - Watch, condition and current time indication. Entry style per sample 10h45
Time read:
10h58
